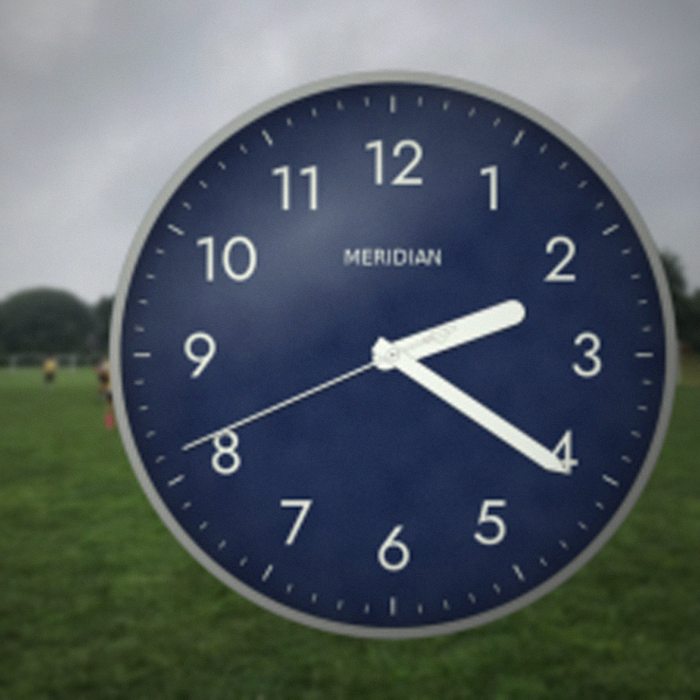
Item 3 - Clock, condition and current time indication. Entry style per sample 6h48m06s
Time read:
2h20m41s
